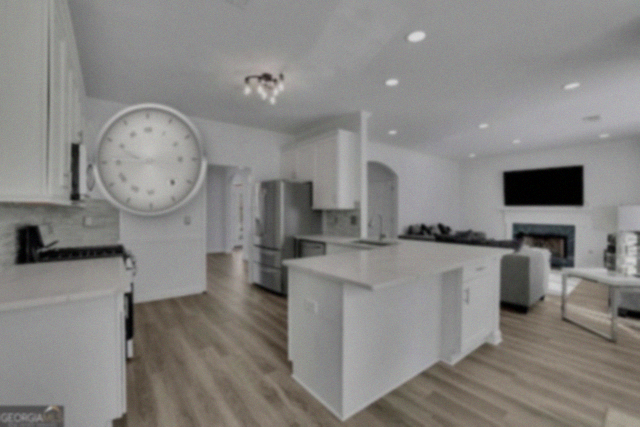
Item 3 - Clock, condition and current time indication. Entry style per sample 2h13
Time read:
9h46
